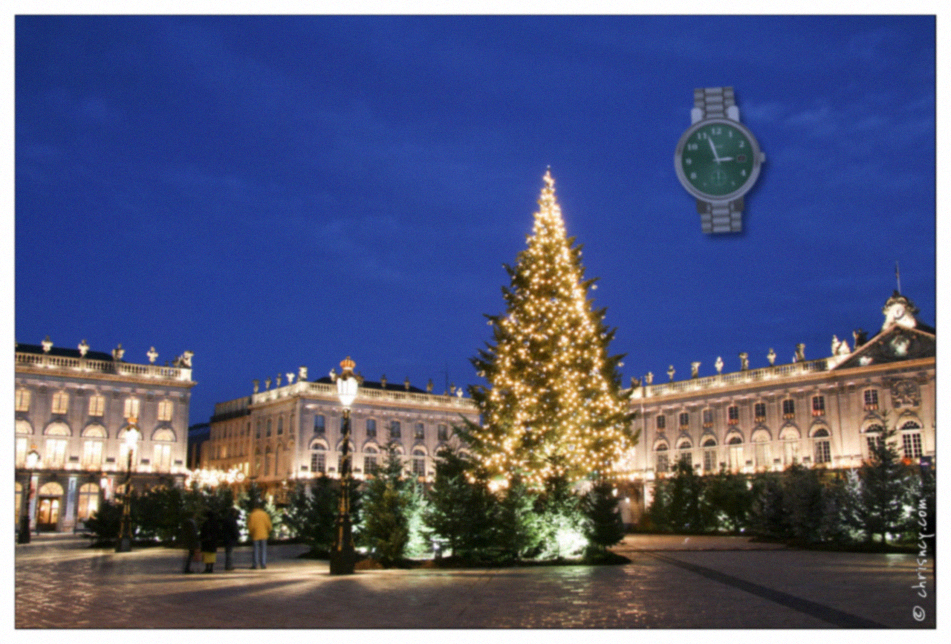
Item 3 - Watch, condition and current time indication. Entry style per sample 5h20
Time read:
2h57
